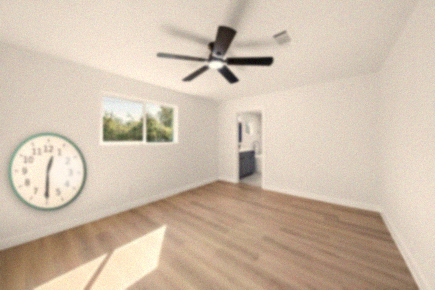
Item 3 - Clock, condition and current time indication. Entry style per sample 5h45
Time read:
12h30
